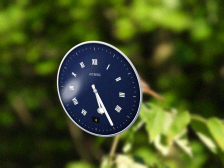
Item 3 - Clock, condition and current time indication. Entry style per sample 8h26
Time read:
5h25
